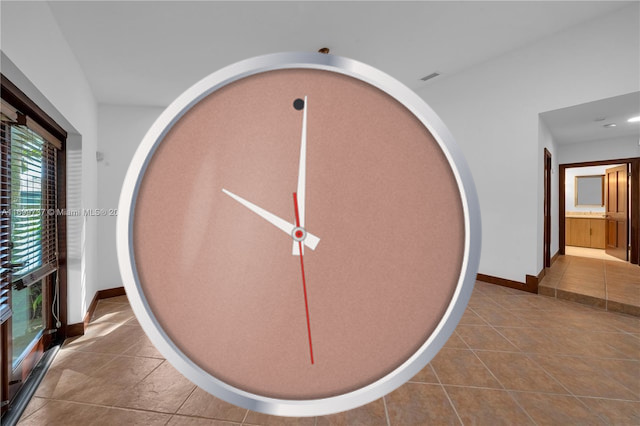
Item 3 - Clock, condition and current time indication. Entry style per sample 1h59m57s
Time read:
10h00m29s
